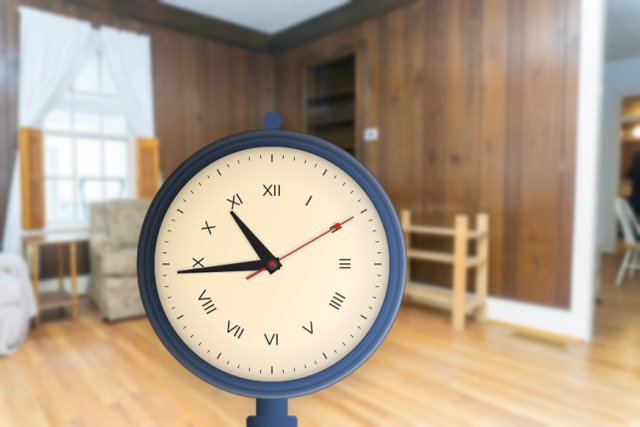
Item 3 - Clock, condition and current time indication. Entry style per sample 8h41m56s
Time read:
10h44m10s
